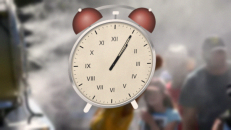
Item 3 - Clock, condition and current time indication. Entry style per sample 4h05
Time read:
1h05
